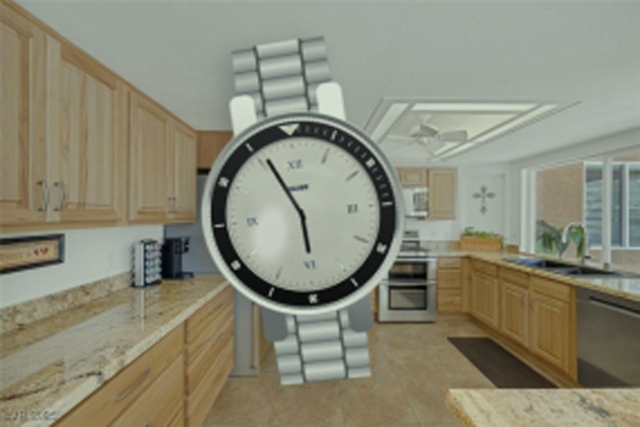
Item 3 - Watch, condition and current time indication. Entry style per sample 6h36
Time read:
5h56
